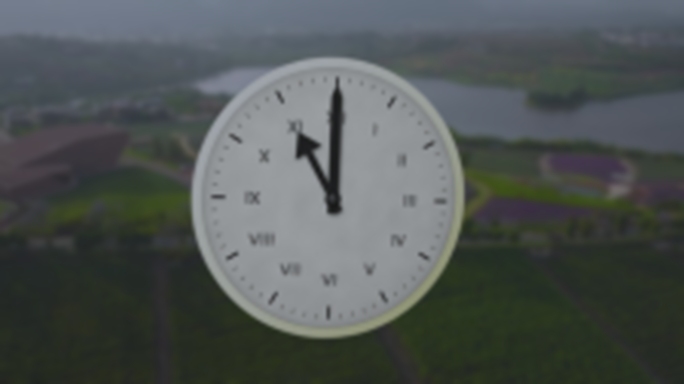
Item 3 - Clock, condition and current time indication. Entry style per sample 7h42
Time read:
11h00
